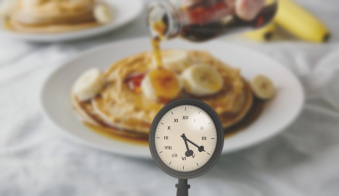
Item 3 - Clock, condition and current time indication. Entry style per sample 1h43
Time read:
5h20
